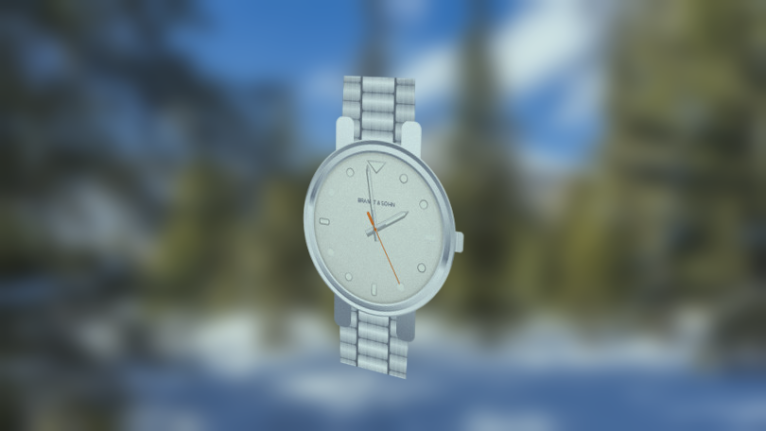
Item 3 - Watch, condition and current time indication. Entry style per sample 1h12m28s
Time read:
1h58m25s
